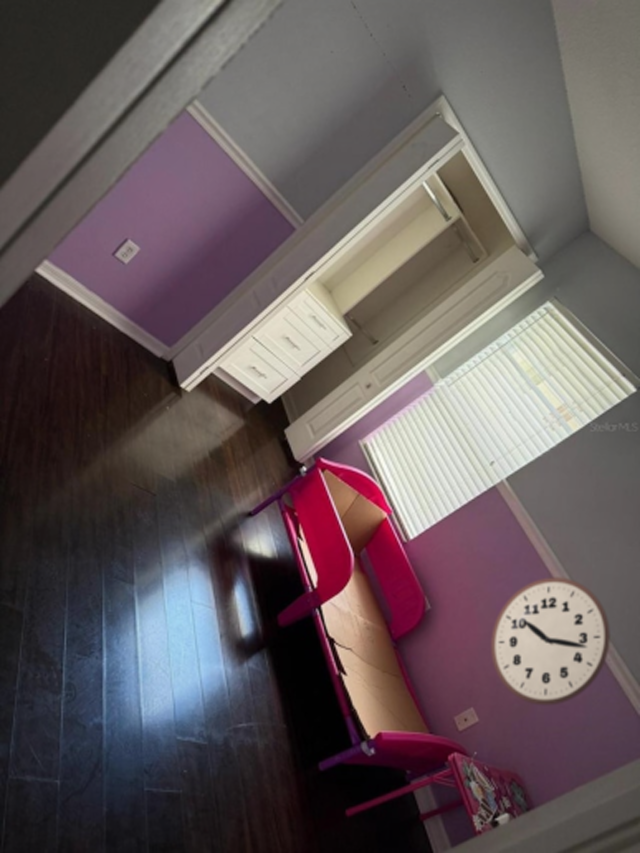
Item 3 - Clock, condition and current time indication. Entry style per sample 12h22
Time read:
10h17
